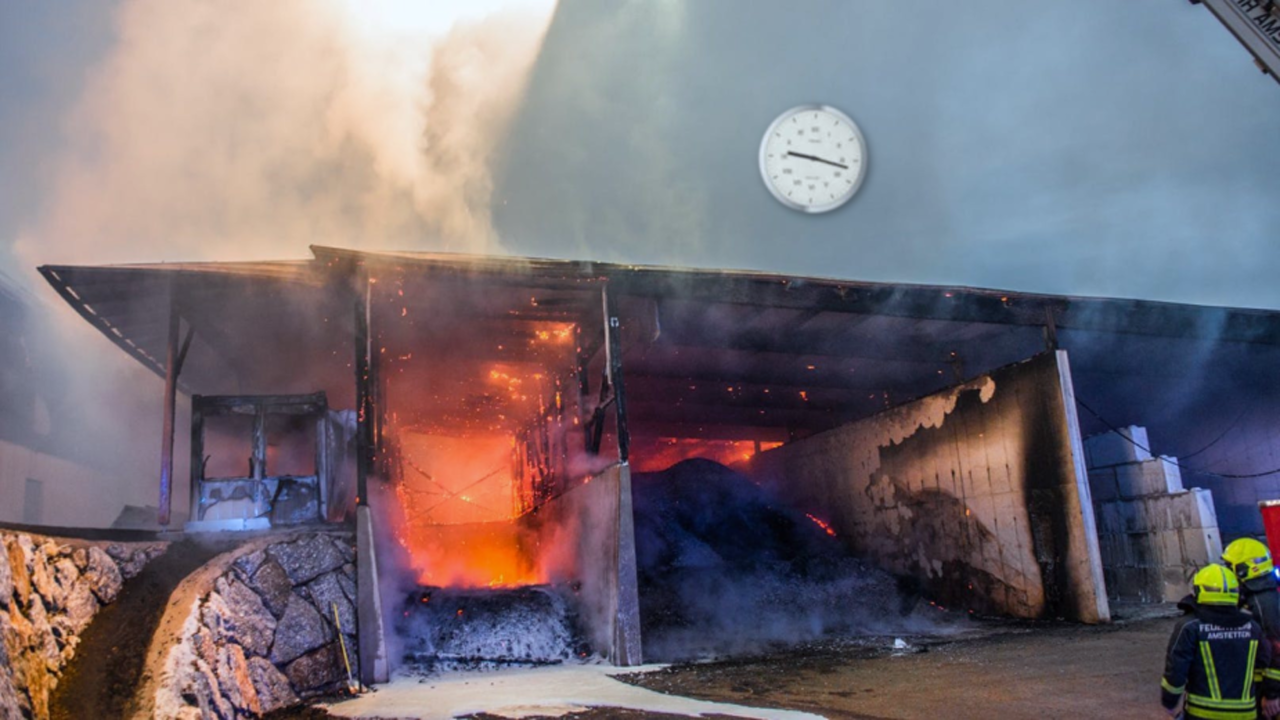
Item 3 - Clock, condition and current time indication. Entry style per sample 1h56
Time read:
9h17
